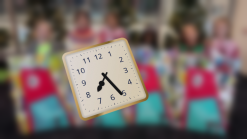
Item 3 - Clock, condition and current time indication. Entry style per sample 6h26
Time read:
7h26
